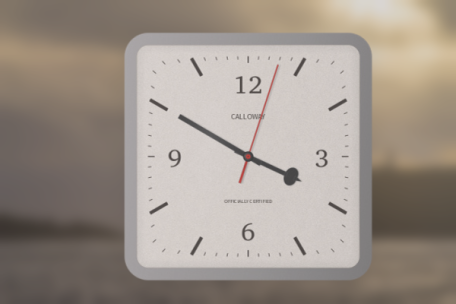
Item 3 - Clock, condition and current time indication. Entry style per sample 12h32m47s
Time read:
3h50m03s
